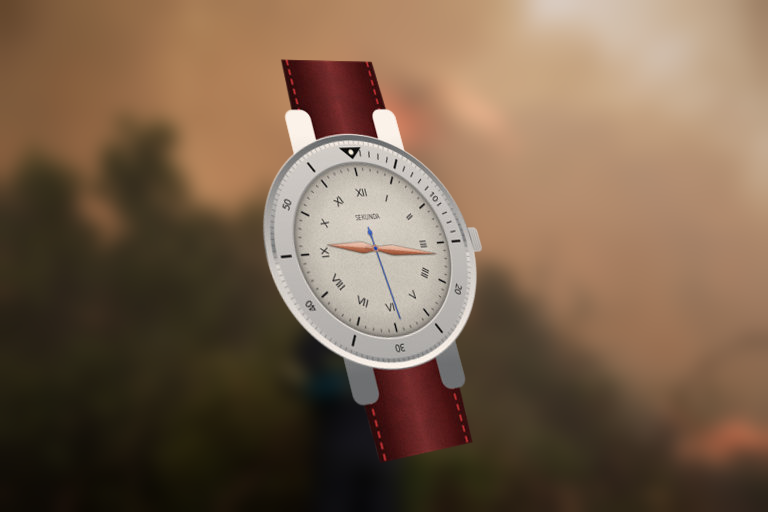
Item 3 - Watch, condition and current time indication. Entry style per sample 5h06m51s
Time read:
9h16m29s
